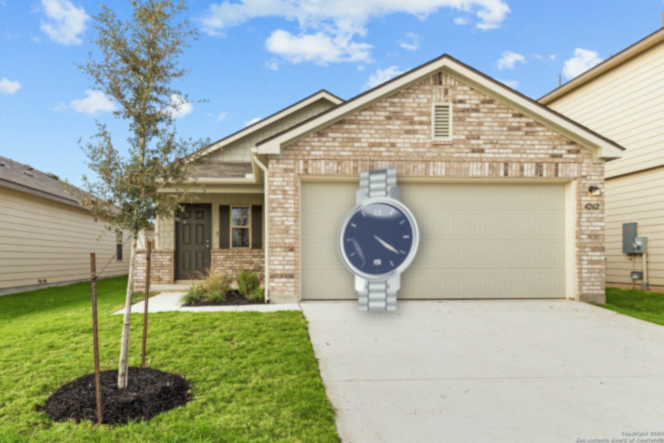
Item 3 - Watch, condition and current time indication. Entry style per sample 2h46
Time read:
4h21
